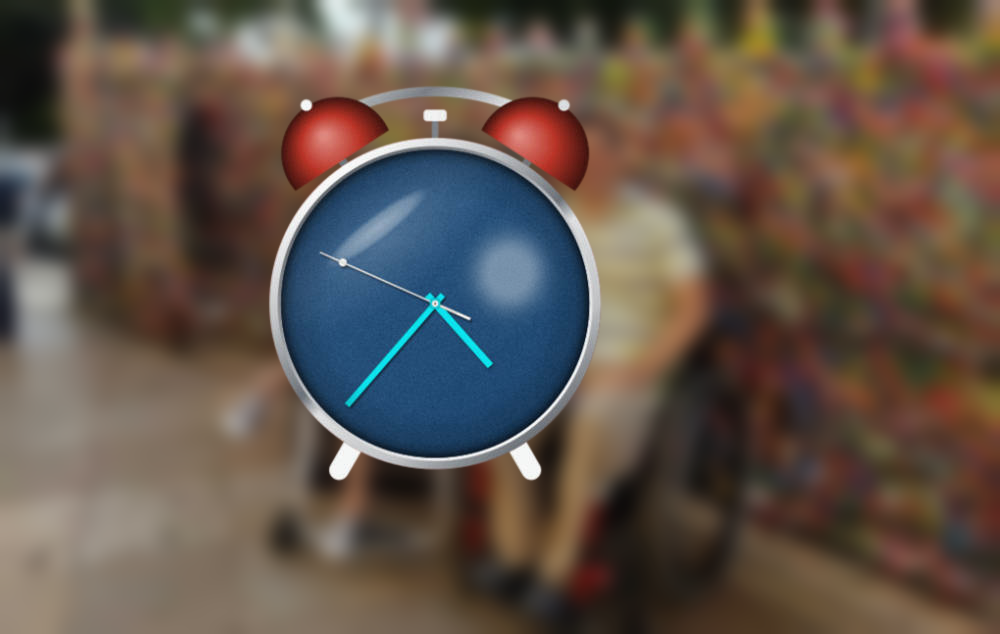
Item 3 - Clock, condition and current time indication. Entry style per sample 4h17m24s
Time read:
4h36m49s
